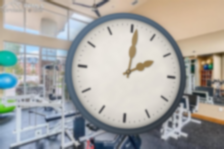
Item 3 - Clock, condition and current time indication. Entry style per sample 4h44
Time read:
2h01
